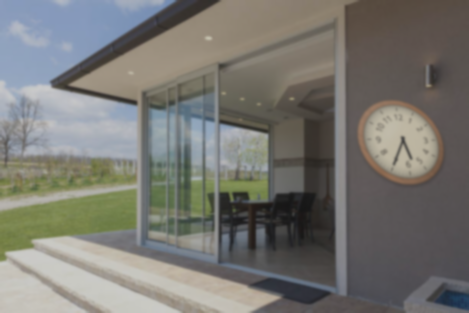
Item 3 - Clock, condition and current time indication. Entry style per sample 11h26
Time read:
5h35
